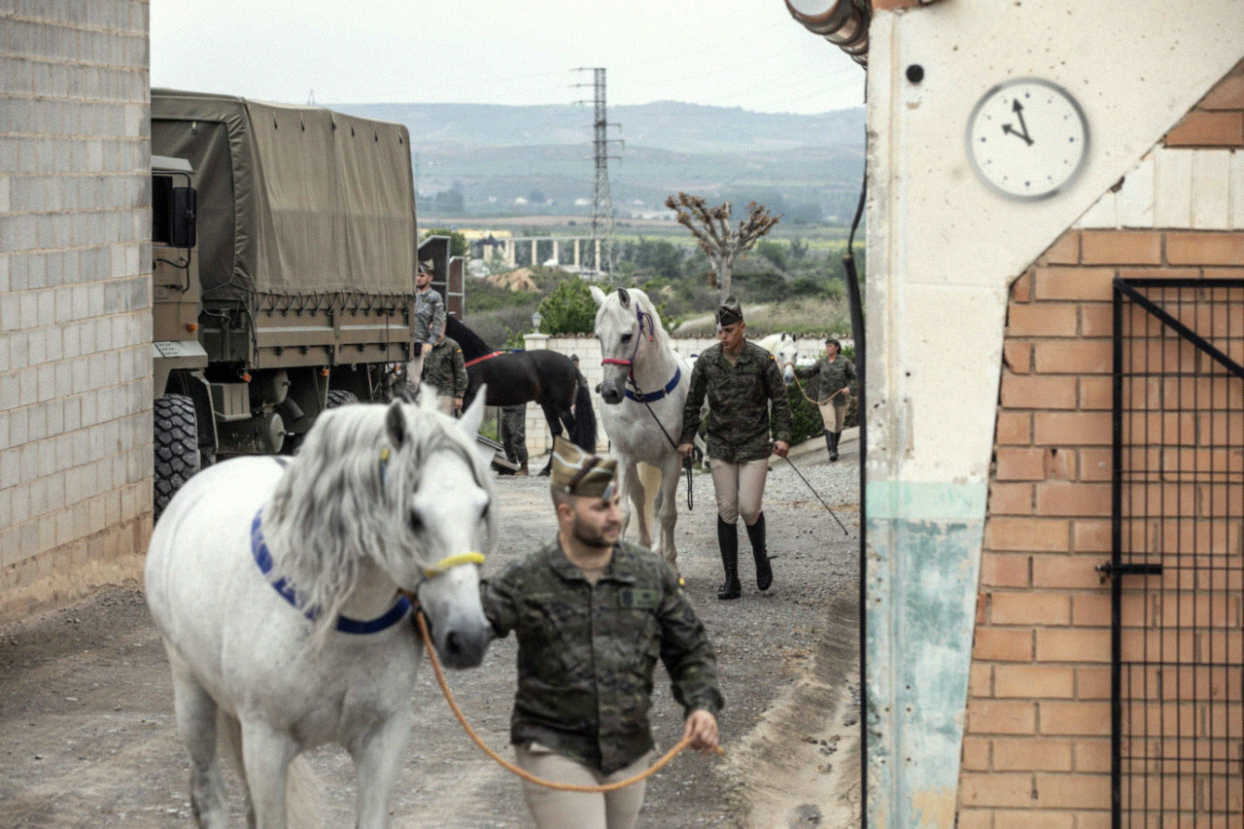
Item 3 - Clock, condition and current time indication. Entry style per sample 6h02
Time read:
9h57
